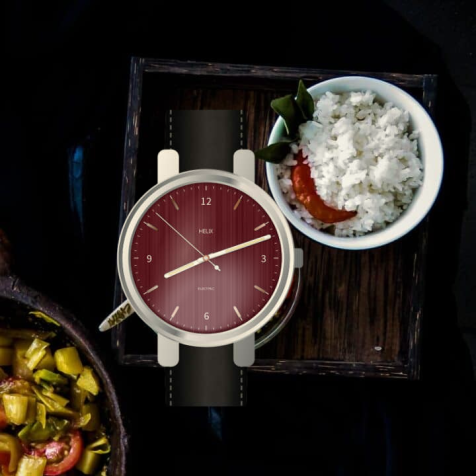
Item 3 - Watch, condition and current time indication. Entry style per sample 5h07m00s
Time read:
8h11m52s
